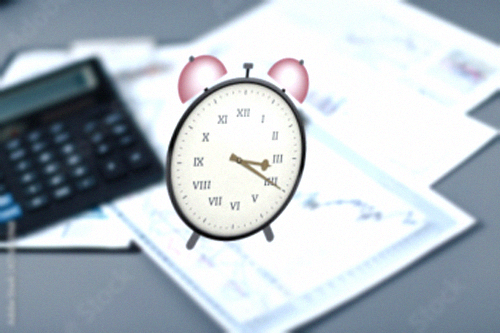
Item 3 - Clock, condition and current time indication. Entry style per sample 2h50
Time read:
3h20
